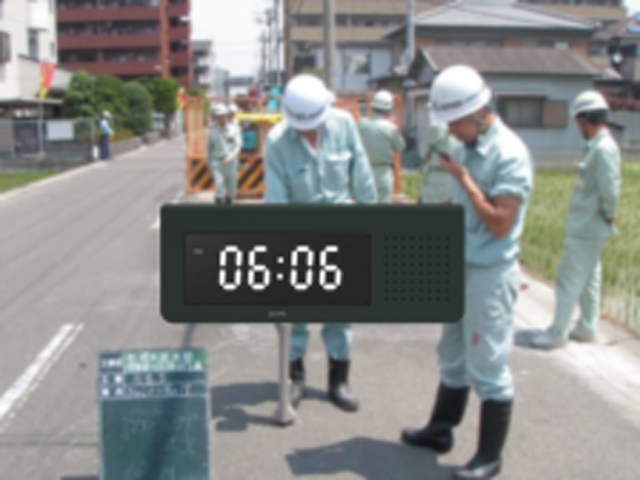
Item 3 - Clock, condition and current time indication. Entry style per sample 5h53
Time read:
6h06
